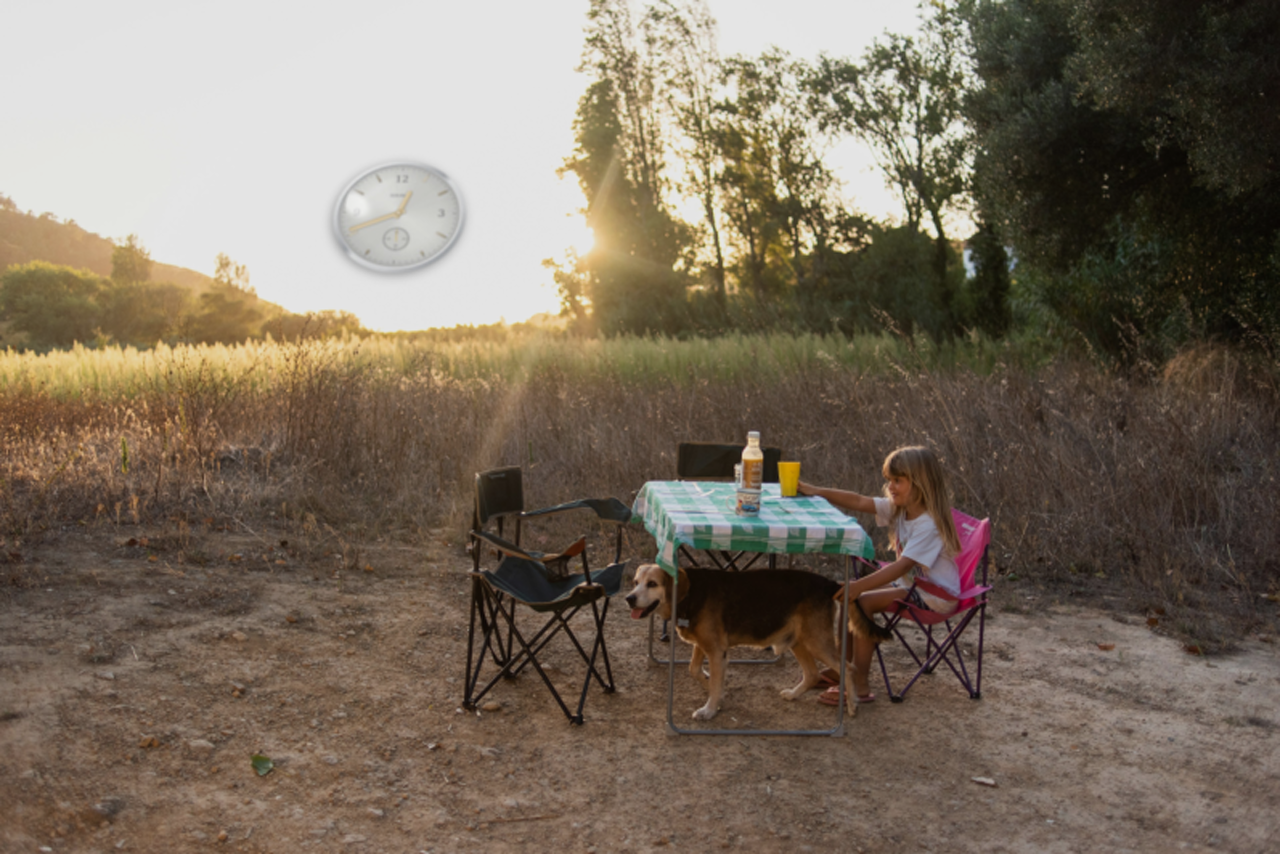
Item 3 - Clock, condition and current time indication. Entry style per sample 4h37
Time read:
12h41
